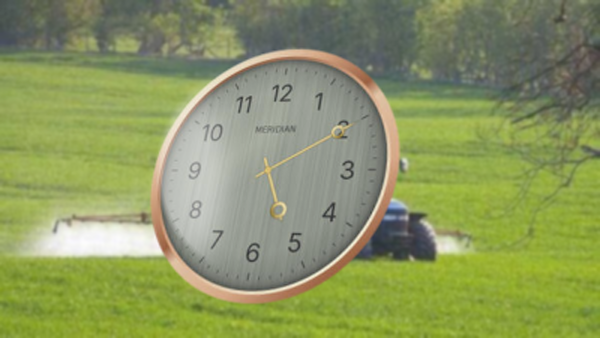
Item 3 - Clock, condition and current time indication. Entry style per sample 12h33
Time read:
5h10
